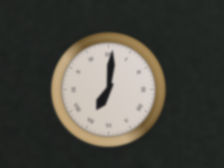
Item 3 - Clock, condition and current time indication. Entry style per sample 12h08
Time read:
7h01
